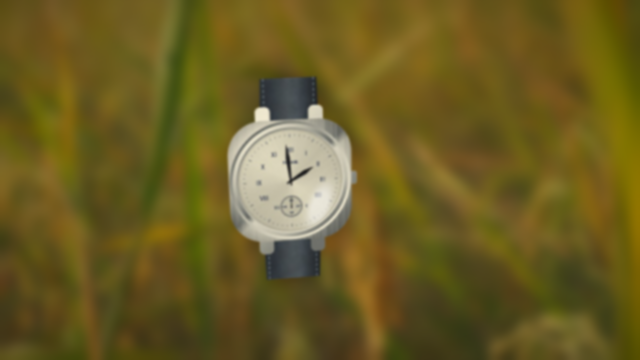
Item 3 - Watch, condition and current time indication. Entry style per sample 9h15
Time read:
1h59
